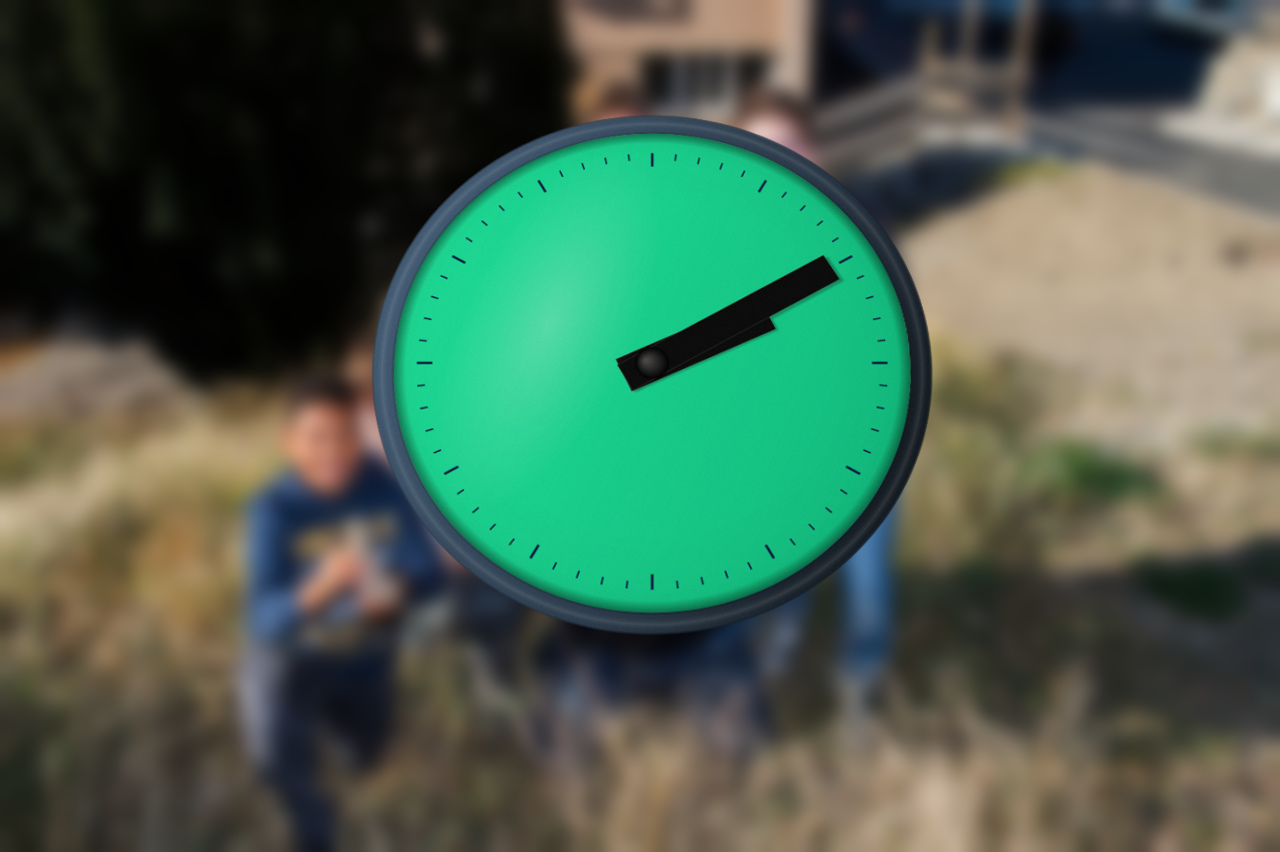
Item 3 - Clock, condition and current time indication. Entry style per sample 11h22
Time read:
2h10
